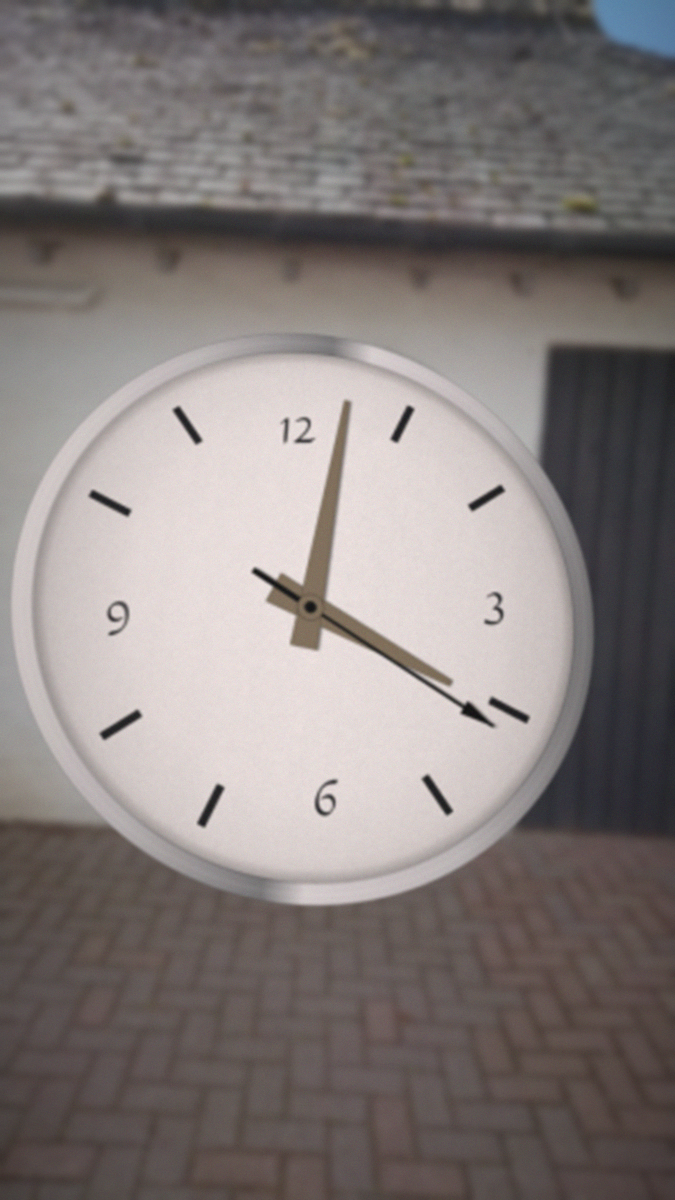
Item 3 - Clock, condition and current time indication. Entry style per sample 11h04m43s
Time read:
4h02m21s
